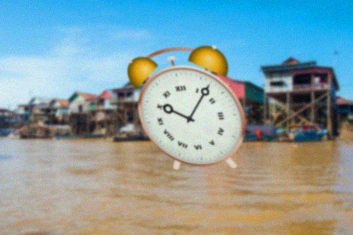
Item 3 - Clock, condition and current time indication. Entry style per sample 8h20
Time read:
10h07
